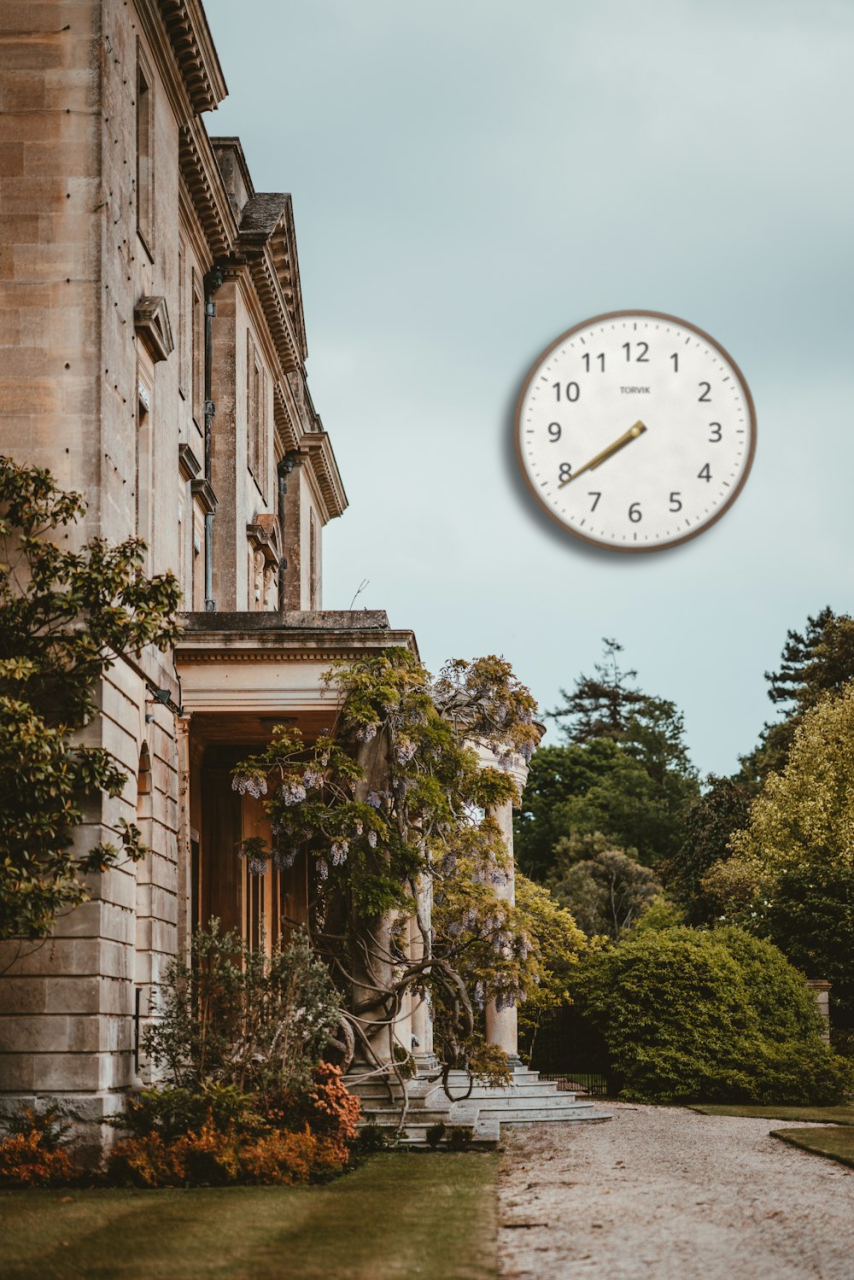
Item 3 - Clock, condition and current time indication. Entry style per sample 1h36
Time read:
7h39
